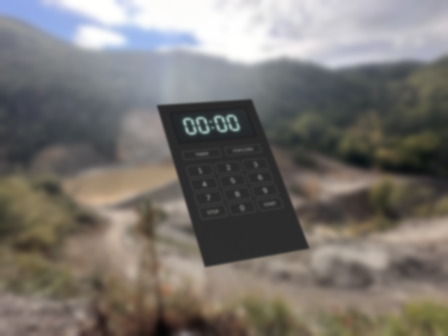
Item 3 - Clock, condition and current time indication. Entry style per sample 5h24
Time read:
0h00
